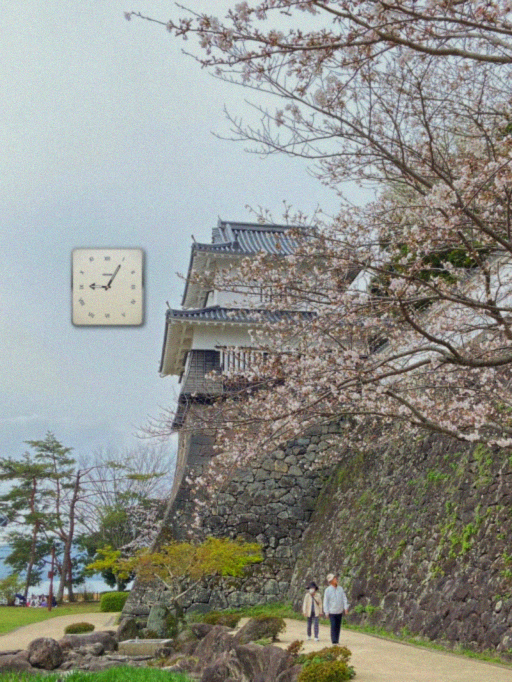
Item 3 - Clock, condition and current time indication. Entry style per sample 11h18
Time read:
9h05
